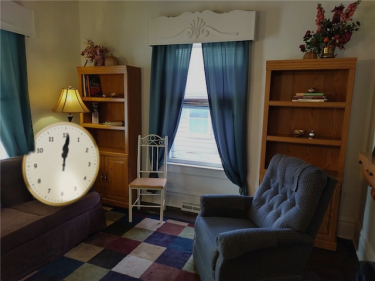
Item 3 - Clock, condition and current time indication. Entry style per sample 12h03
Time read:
12h01
